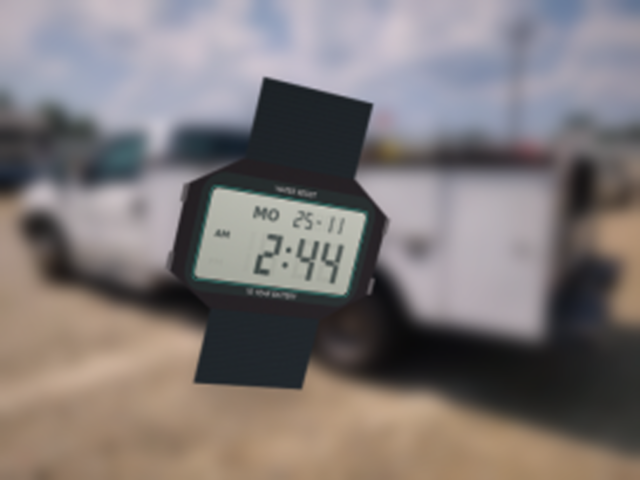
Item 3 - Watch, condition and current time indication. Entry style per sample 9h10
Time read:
2h44
